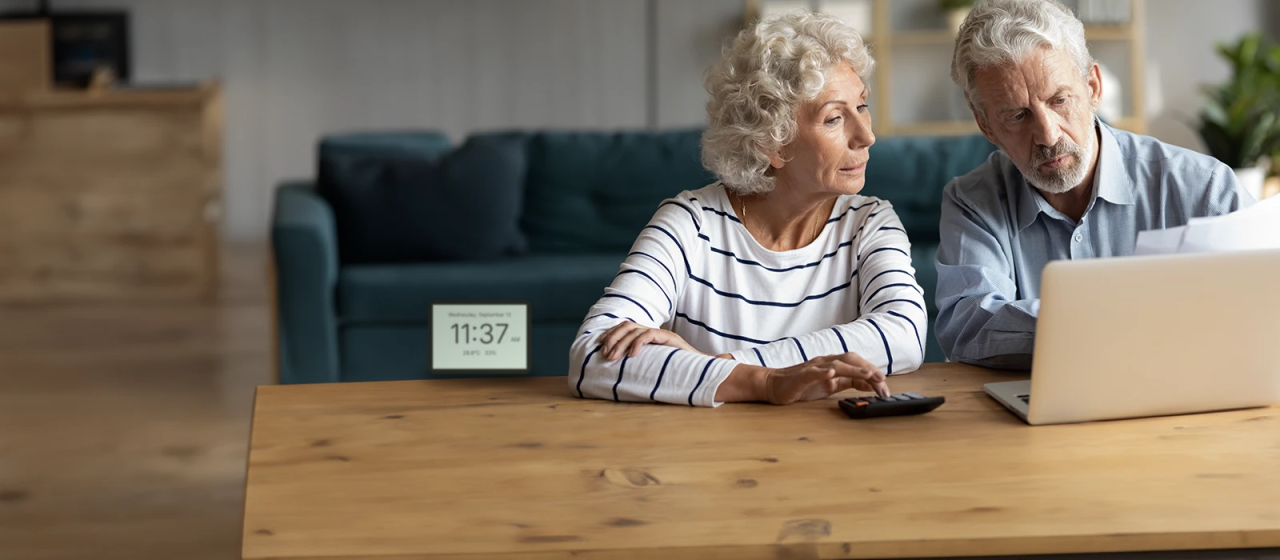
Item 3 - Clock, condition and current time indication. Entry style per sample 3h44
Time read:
11h37
